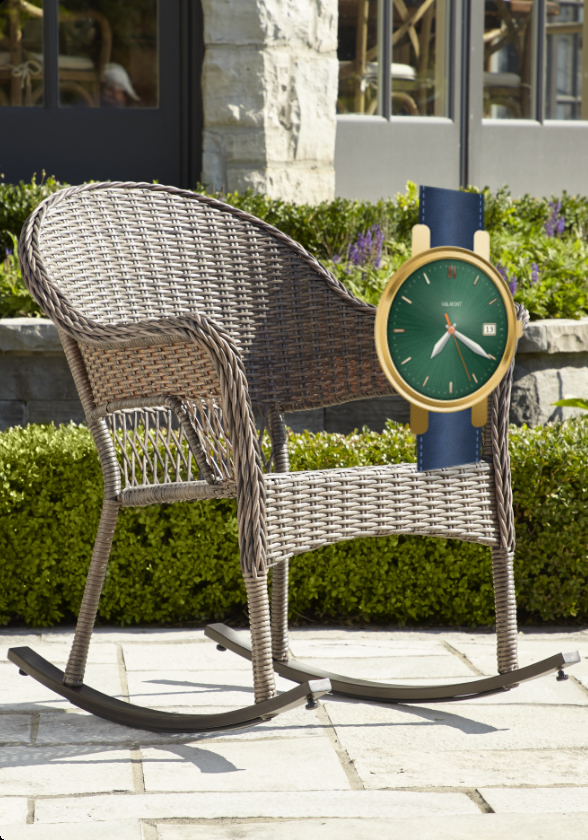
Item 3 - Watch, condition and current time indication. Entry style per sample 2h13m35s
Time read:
7h20m26s
